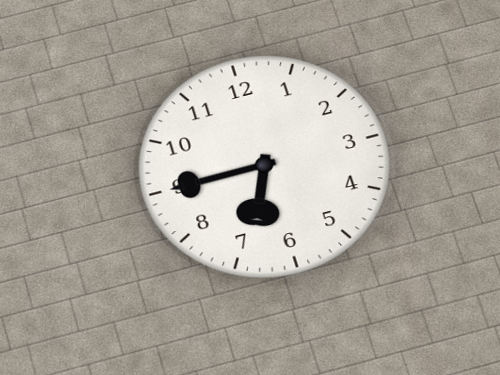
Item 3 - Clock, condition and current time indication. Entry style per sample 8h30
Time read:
6h45
